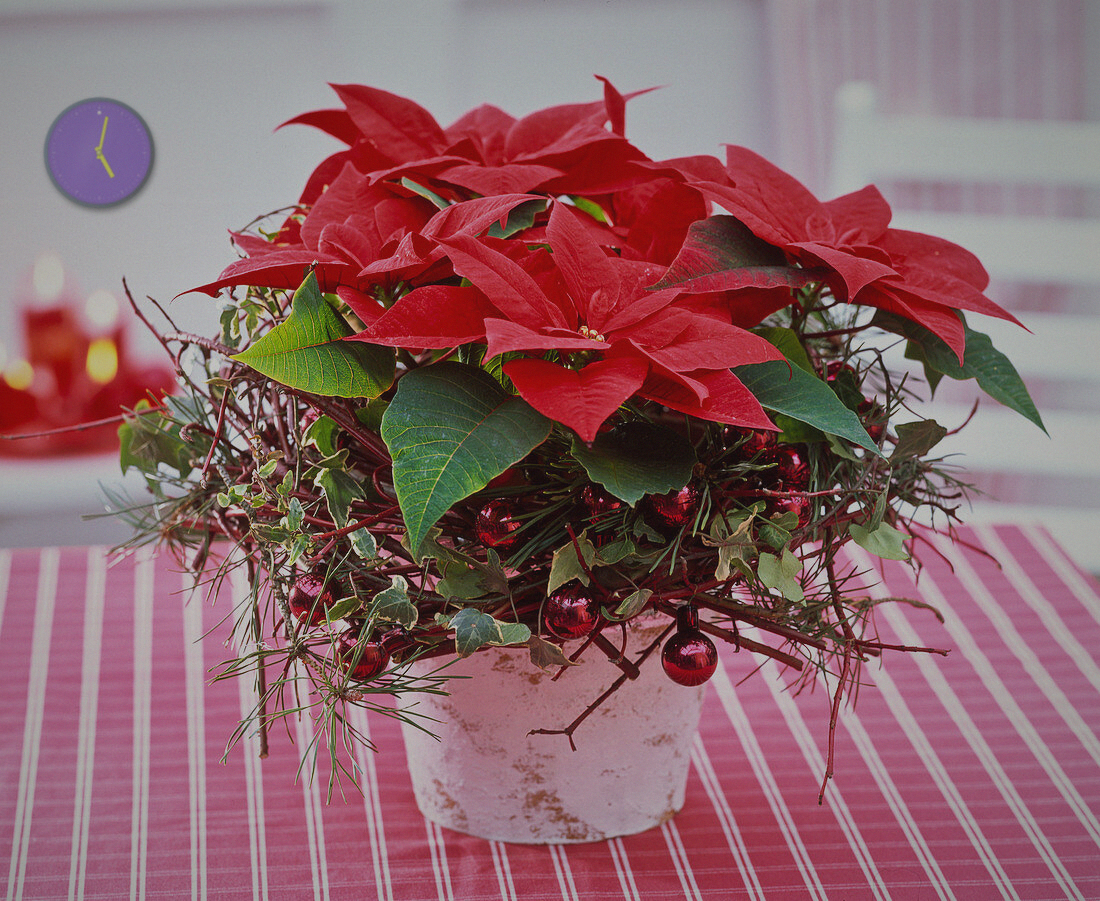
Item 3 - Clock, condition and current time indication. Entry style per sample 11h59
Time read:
5h02
